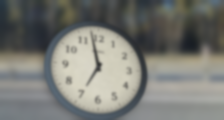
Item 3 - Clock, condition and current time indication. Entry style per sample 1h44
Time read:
6h58
